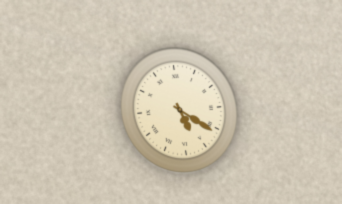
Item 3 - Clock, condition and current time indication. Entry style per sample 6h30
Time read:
5h21
